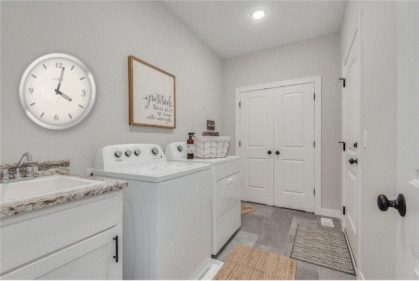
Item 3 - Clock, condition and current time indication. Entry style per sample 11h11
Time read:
4h02
